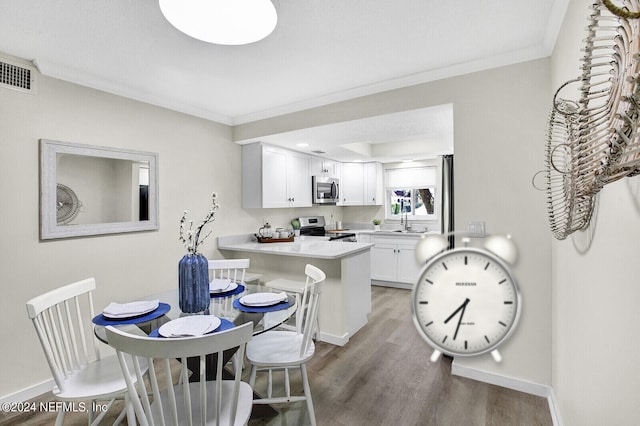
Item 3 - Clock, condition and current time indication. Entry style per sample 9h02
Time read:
7h33
